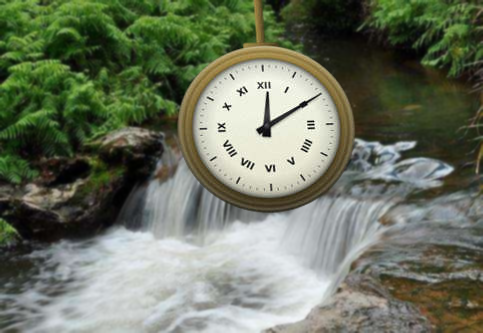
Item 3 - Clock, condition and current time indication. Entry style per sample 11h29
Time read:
12h10
